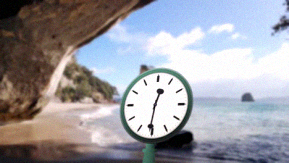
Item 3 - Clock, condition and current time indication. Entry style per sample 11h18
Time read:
12h31
